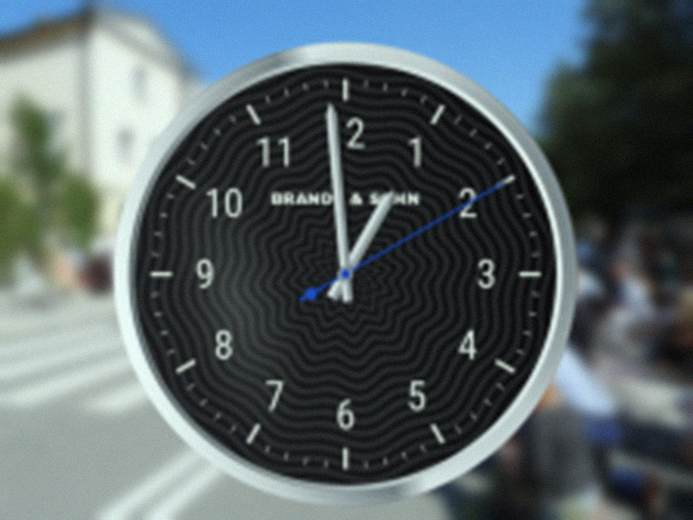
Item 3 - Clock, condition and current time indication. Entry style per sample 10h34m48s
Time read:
12h59m10s
